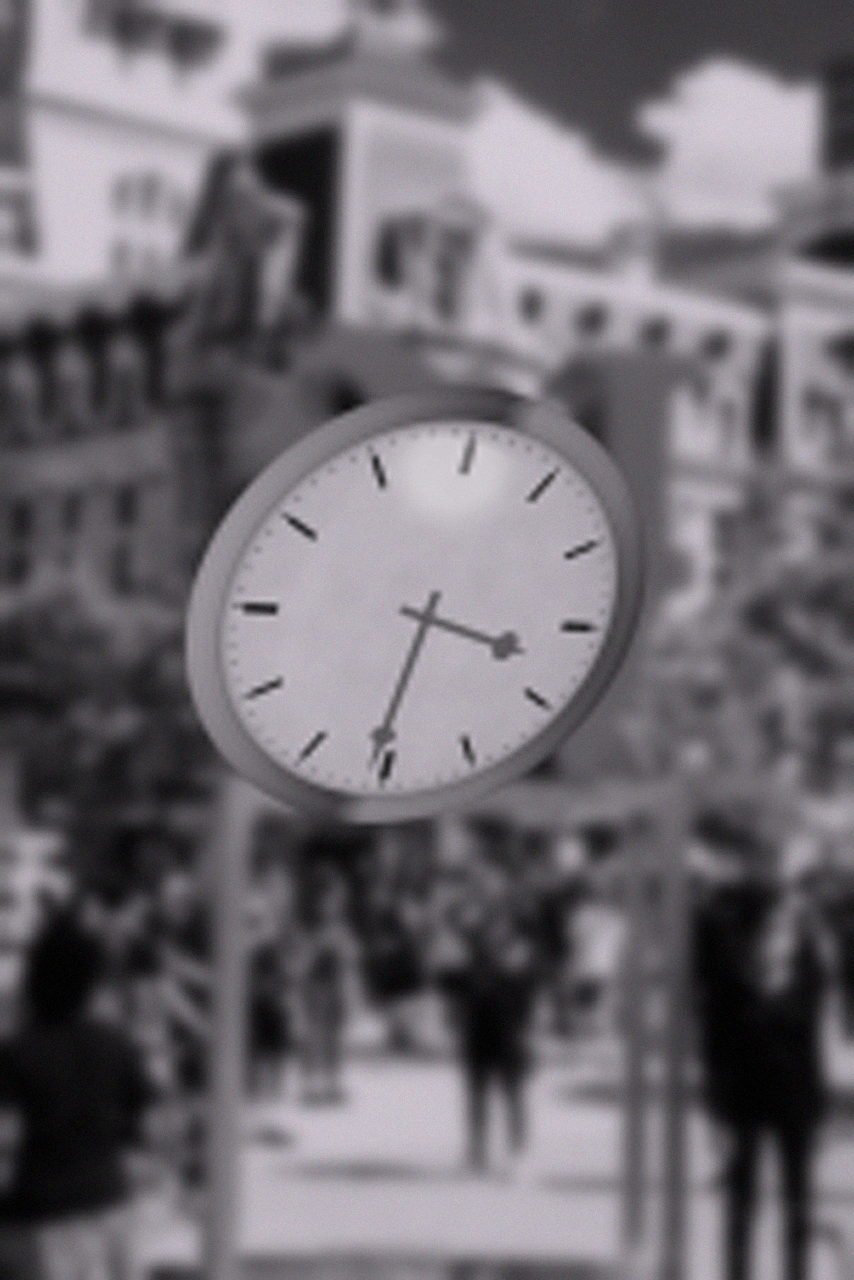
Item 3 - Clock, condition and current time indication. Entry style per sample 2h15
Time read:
3h31
